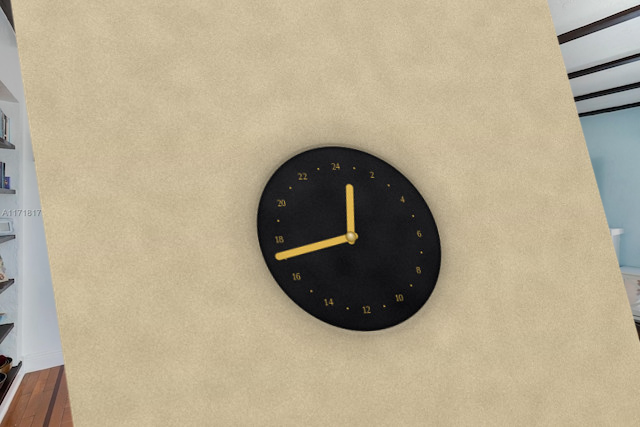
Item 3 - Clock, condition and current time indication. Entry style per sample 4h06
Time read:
0h43
